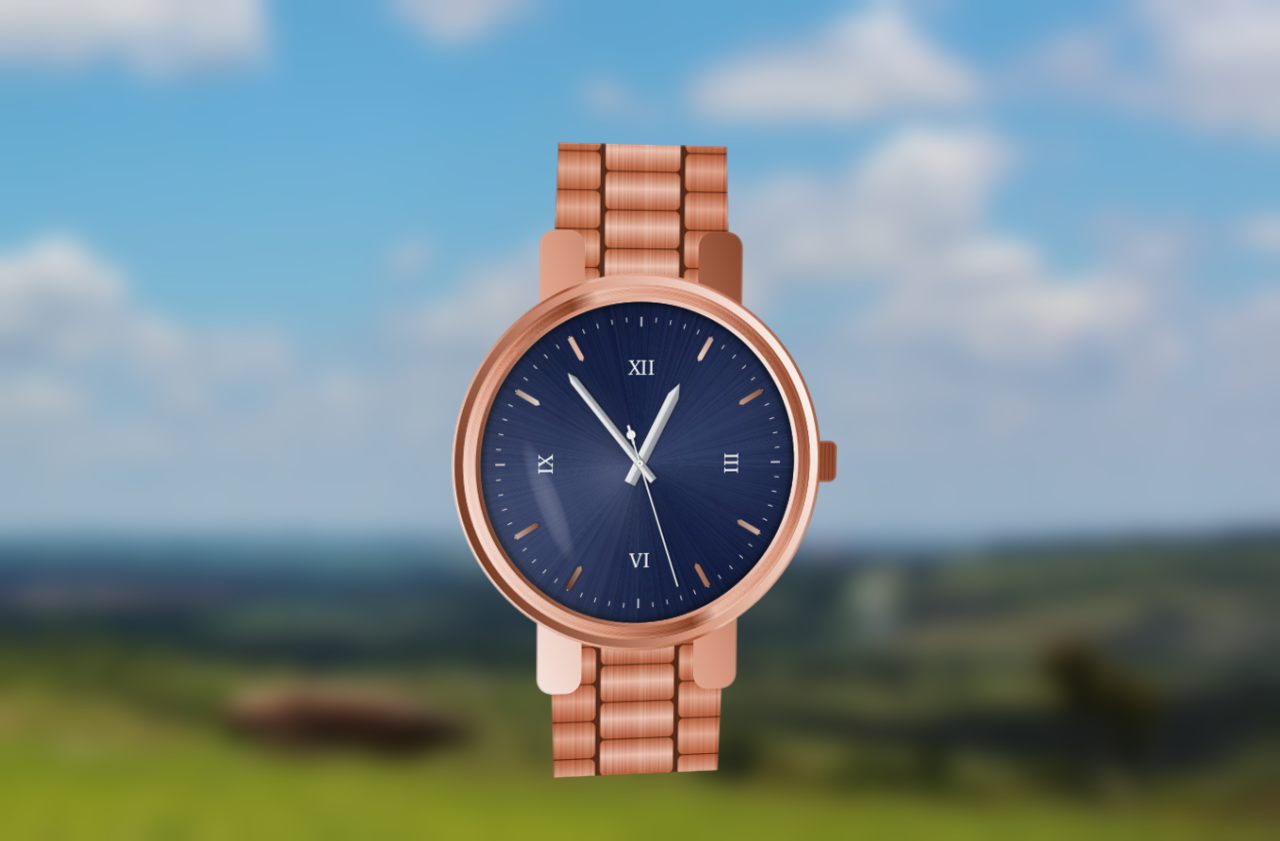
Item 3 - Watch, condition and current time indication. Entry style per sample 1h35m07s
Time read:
12h53m27s
